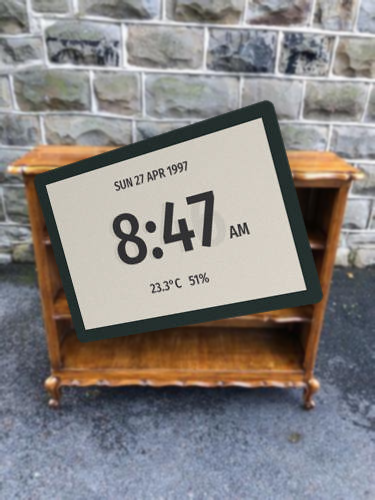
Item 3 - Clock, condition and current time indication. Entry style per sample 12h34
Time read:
8h47
